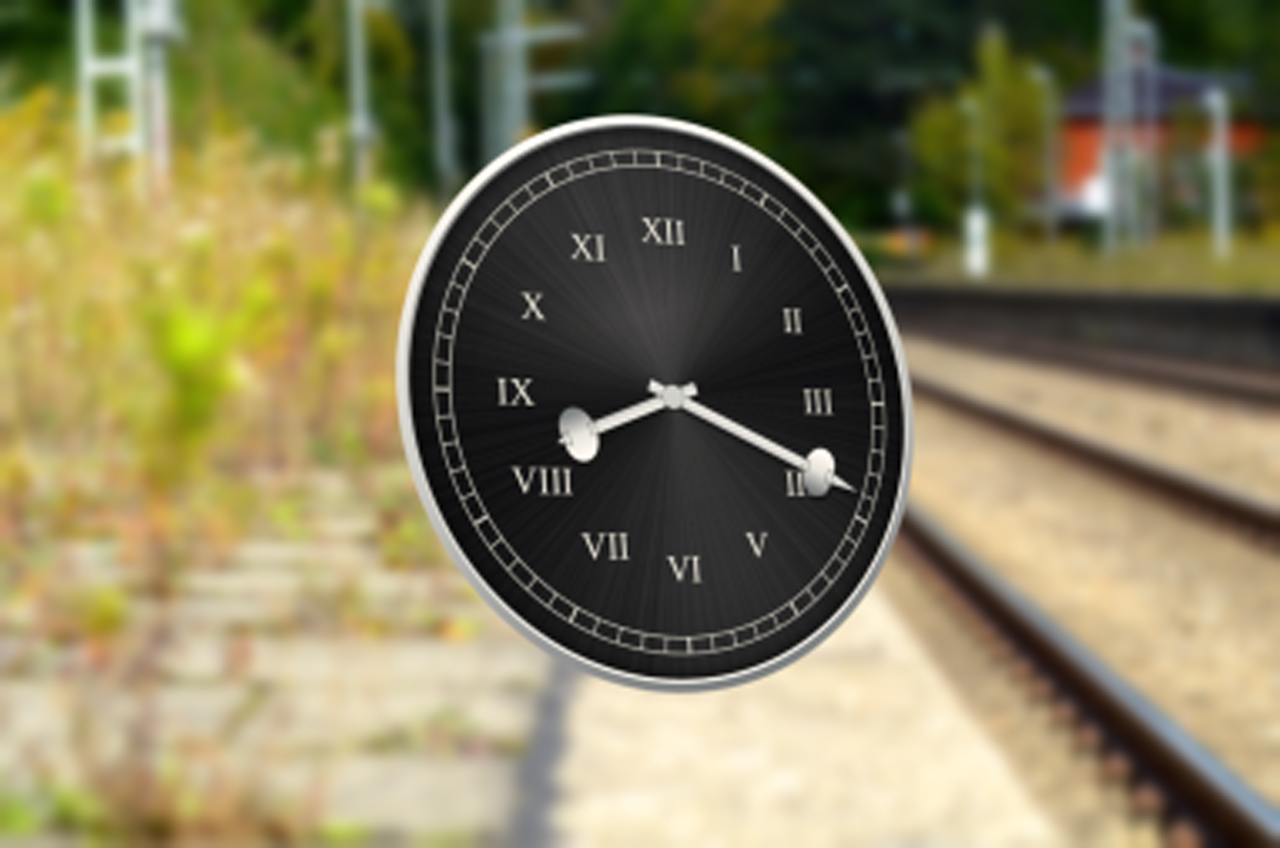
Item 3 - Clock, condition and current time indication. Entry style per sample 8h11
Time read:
8h19
